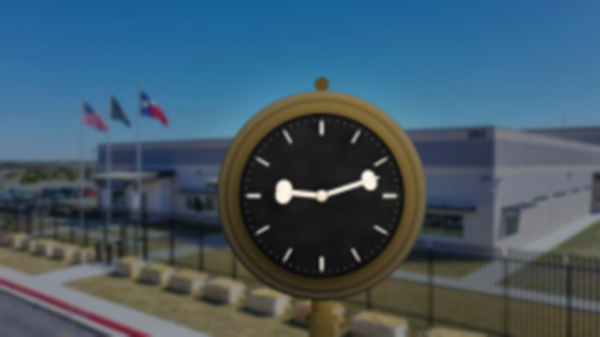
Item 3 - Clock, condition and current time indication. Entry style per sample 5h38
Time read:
9h12
